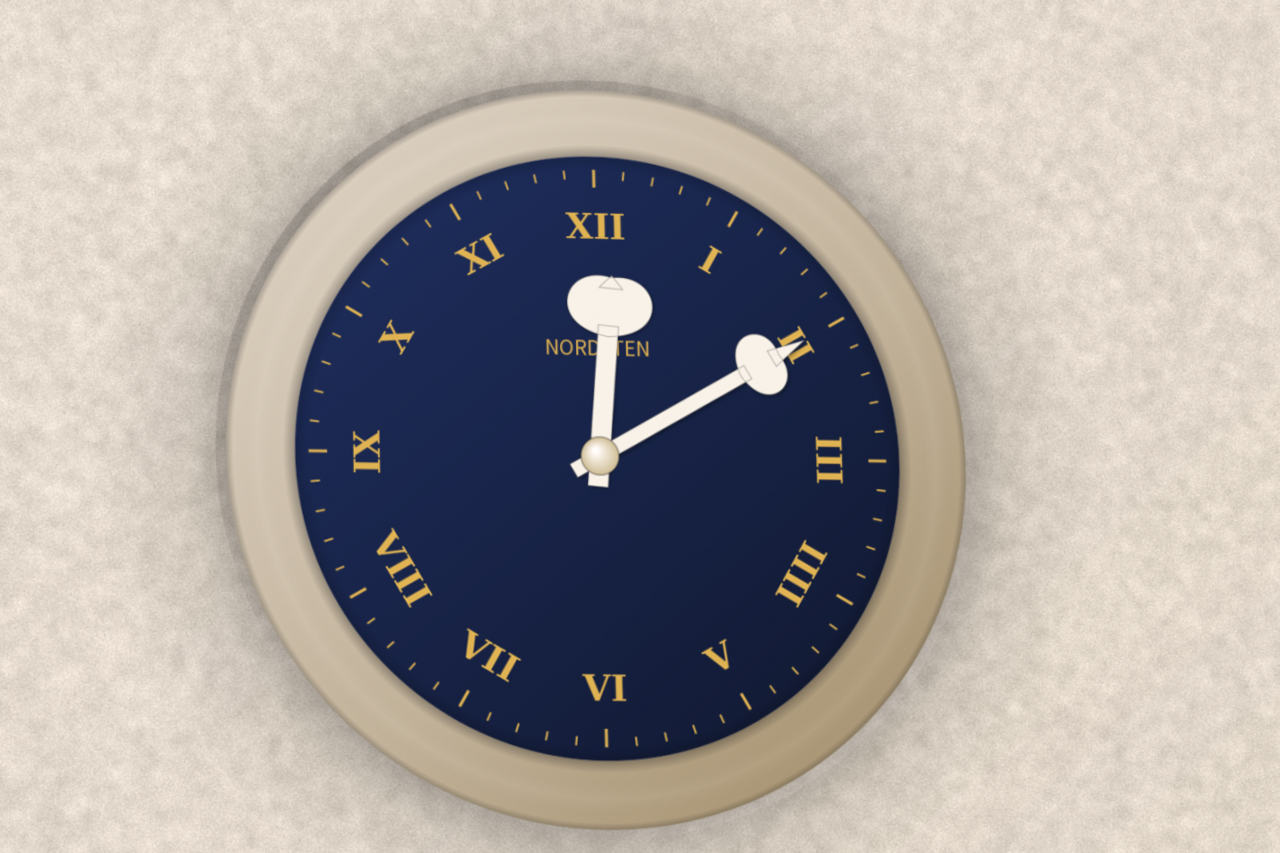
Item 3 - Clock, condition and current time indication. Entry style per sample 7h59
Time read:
12h10
